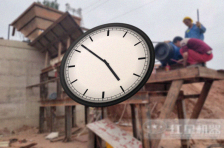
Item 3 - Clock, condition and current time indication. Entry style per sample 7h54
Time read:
4h52
